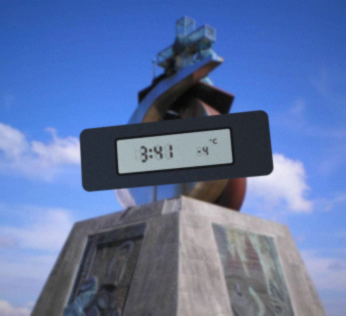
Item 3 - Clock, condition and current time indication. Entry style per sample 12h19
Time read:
3h41
